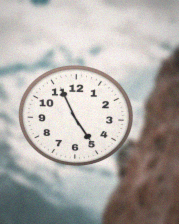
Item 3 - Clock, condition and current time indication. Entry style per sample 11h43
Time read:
4h56
